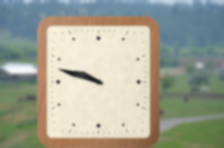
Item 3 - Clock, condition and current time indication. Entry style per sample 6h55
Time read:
9h48
